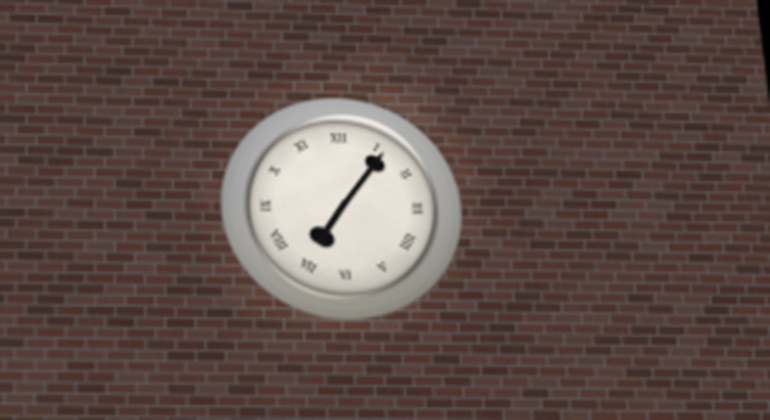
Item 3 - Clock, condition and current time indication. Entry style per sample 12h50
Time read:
7h06
